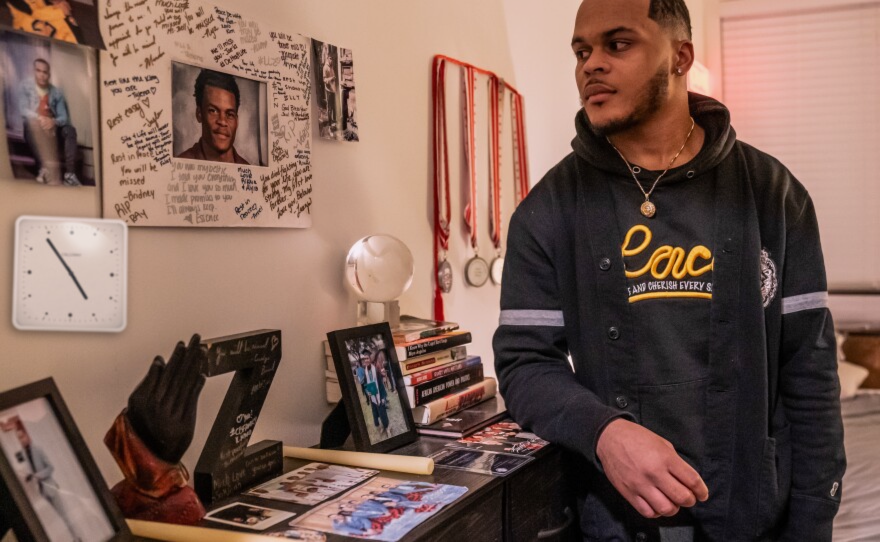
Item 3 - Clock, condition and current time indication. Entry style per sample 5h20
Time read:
4h54
